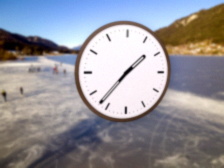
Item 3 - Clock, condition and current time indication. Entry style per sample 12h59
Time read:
1h37
